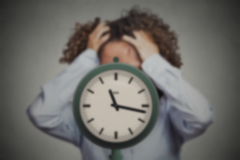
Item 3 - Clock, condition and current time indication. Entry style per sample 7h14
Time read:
11h17
